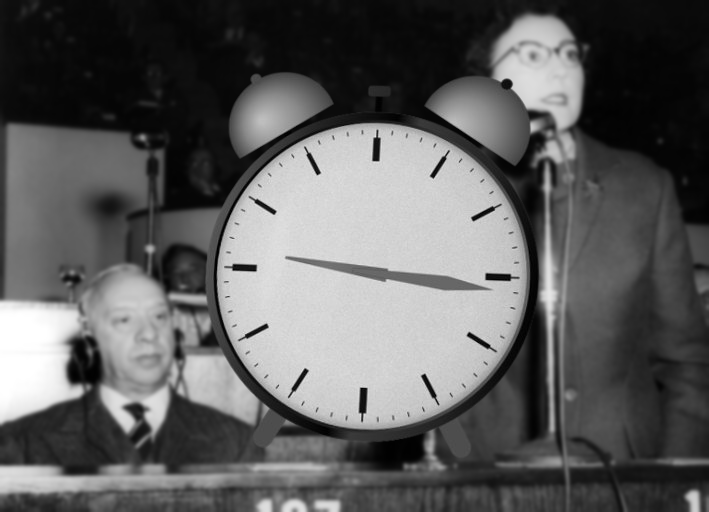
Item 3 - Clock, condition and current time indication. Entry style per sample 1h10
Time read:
9h16
